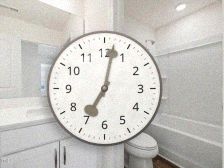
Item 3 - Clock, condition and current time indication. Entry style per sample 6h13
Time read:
7h02
